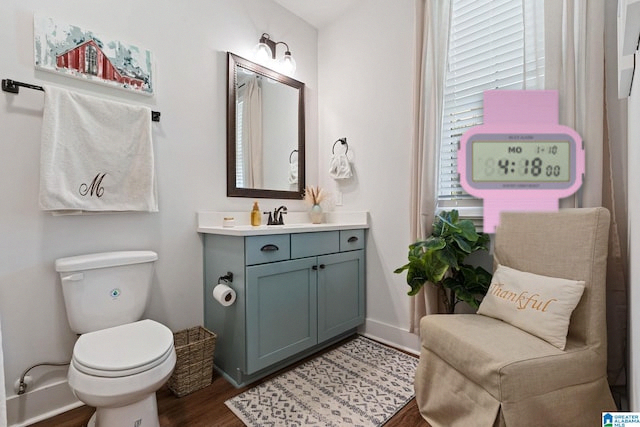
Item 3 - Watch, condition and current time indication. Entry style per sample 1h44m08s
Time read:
4h18m00s
